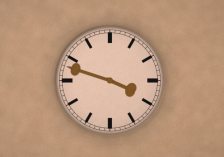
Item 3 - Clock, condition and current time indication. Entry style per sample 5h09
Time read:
3h48
